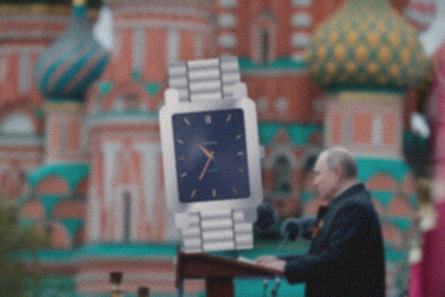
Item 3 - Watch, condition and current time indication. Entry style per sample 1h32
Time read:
10h35
